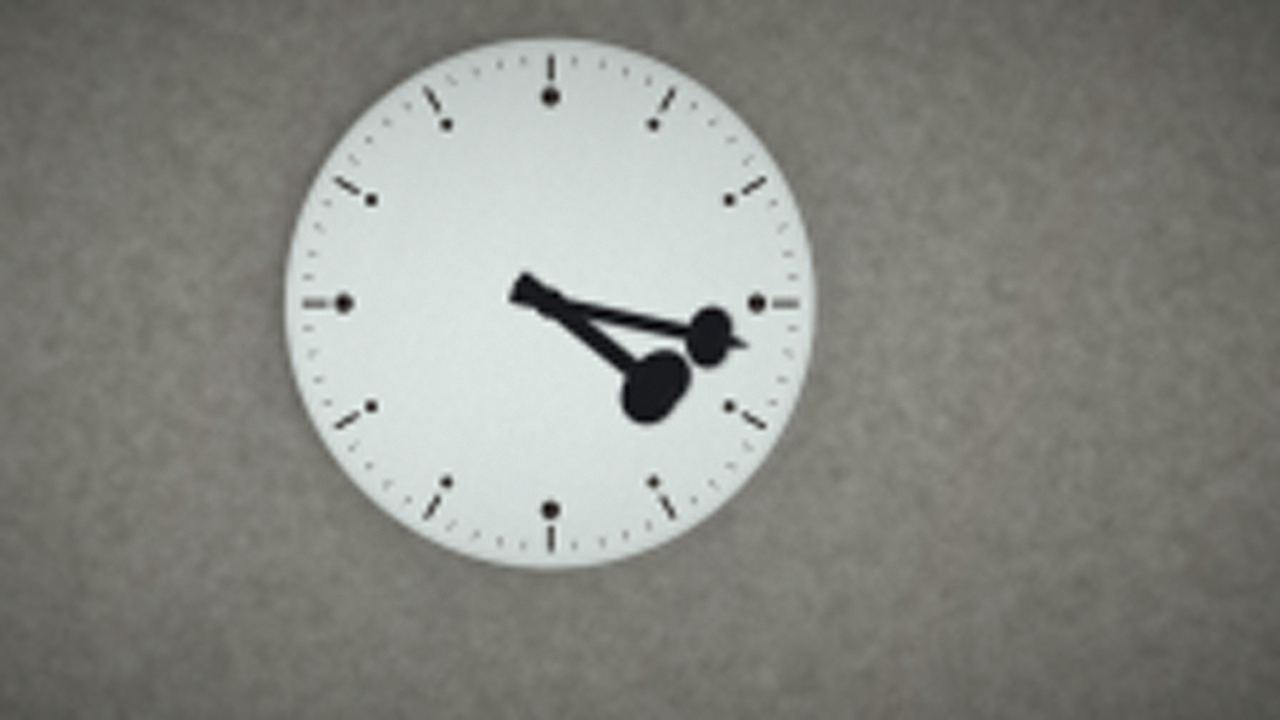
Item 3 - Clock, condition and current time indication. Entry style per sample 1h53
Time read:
4h17
